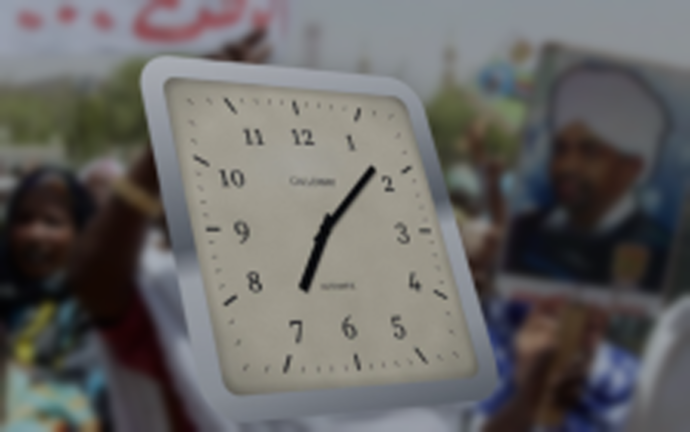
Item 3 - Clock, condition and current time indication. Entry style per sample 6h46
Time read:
7h08
